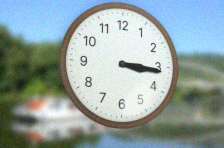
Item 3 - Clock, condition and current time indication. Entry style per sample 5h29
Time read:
3h16
